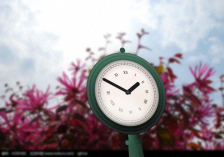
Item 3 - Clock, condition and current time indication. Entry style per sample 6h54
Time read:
1h50
